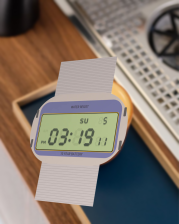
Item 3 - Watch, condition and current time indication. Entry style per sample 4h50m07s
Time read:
3h19m11s
